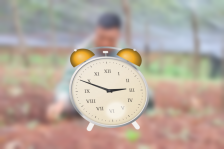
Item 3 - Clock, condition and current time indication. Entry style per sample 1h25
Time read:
2h49
